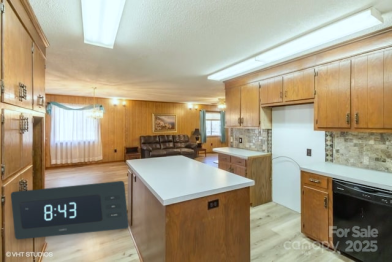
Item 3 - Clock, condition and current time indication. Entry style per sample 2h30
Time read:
8h43
